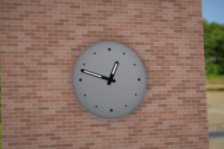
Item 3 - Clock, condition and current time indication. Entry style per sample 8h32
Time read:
12h48
